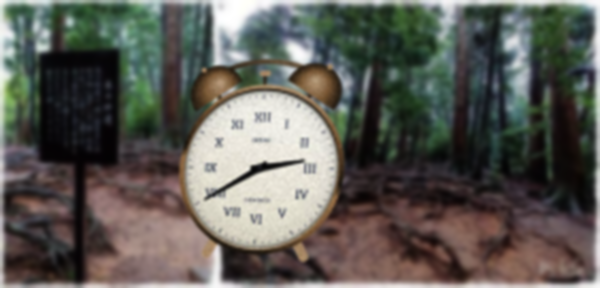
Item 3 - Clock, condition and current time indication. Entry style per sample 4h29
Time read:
2h40
